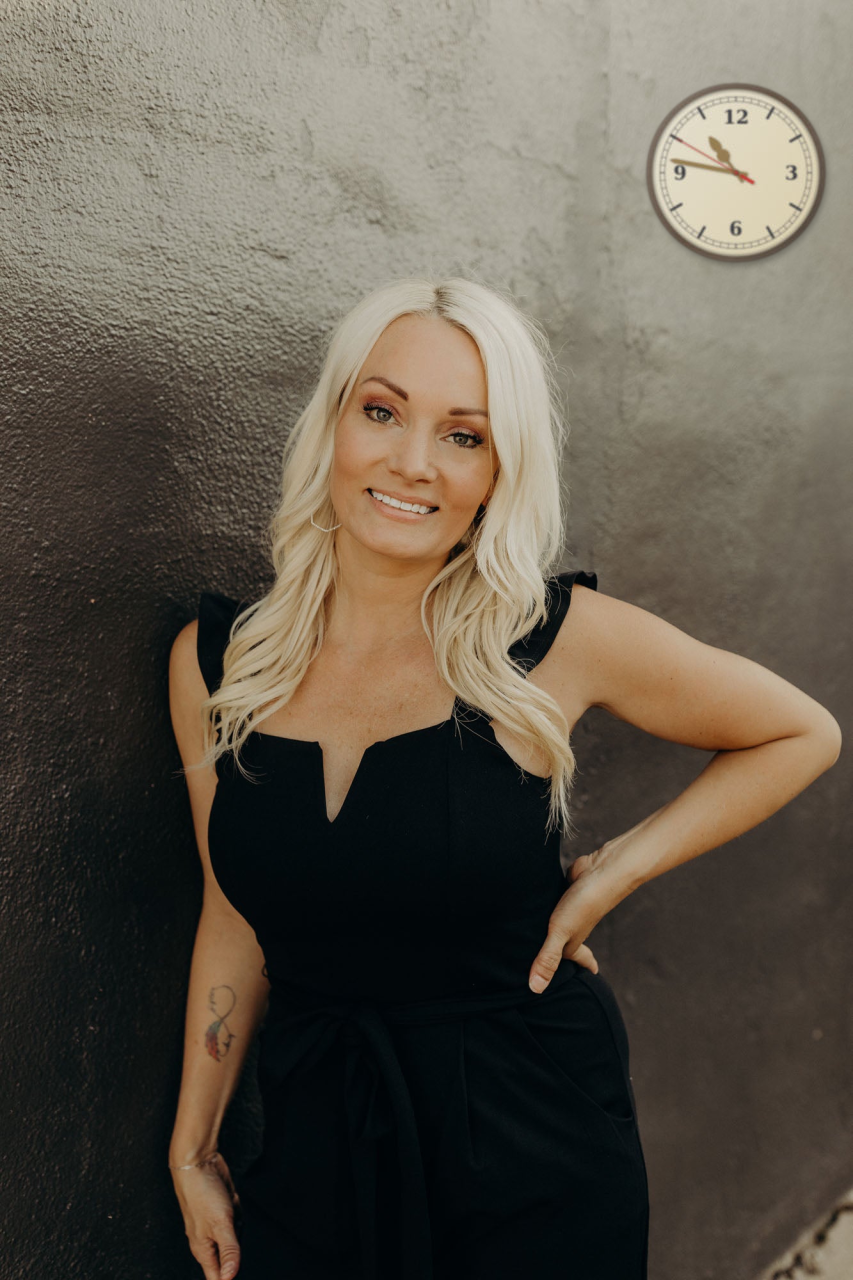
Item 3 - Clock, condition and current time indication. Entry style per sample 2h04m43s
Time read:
10h46m50s
